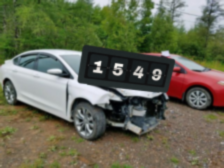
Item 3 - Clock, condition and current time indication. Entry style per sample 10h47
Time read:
15h49
